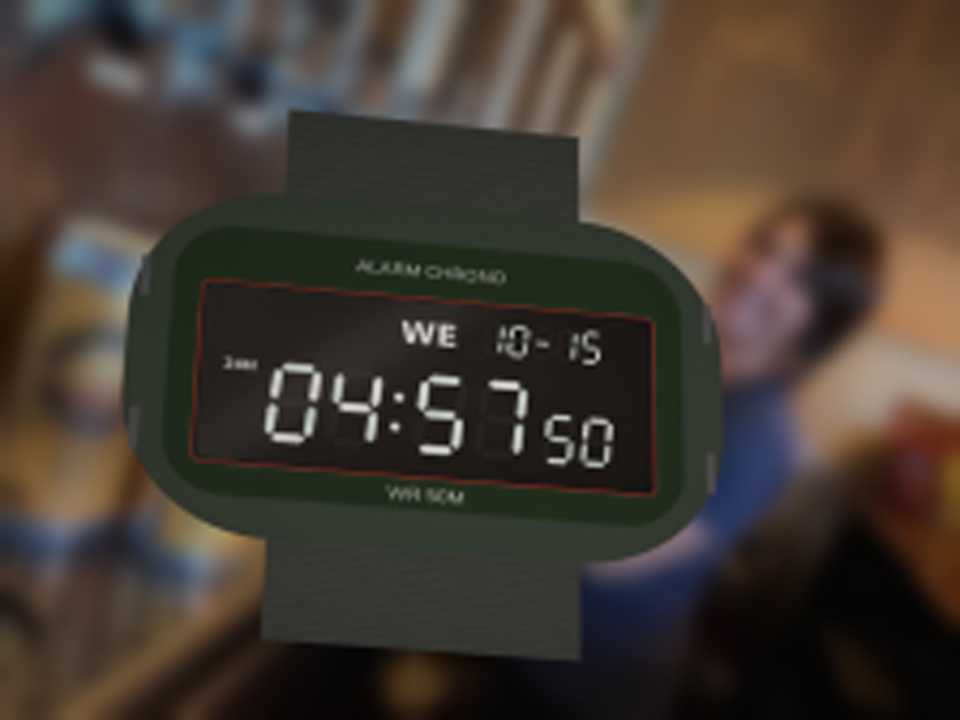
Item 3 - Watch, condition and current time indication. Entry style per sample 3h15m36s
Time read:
4h57m50s
